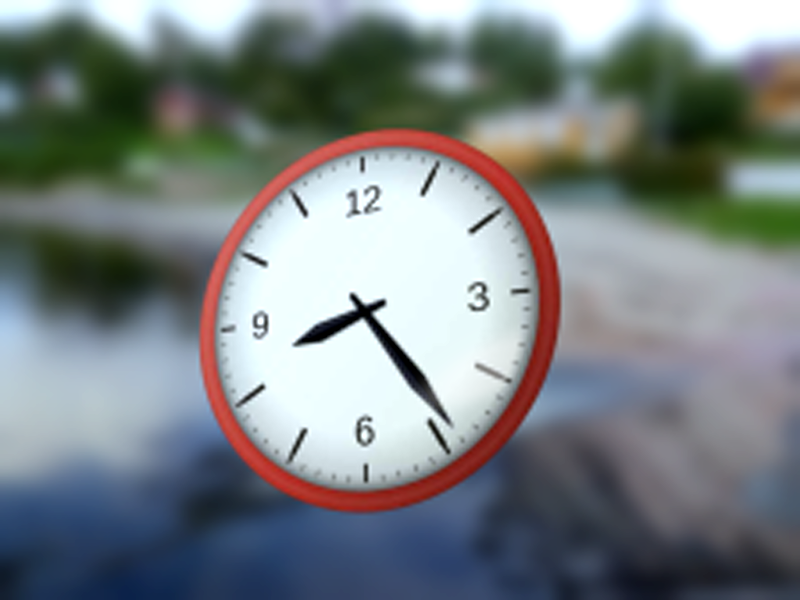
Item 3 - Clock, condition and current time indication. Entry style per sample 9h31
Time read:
8h24
